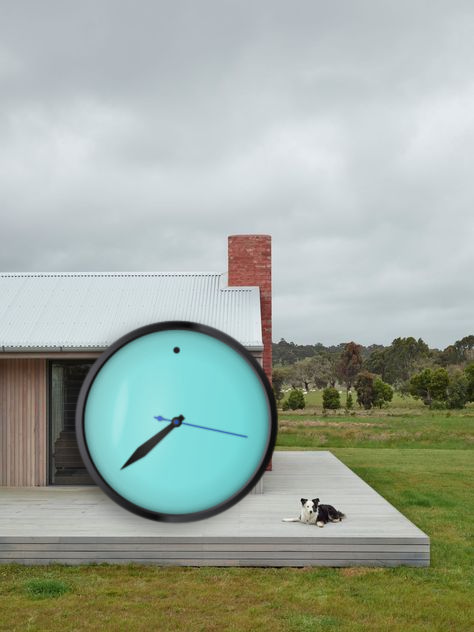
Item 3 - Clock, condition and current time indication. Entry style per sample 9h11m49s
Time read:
7h38m17s
